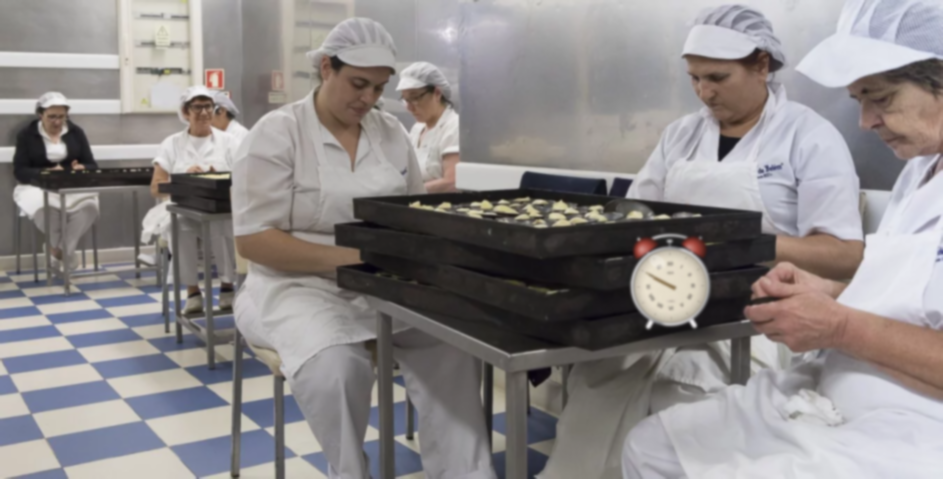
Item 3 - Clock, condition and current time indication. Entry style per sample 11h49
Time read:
9h50
